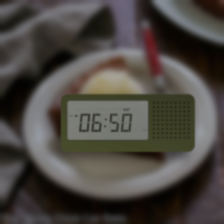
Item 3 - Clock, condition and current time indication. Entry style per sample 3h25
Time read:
6h50
